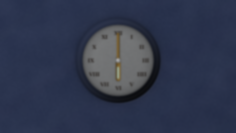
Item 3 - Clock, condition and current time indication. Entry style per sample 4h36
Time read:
6h00
